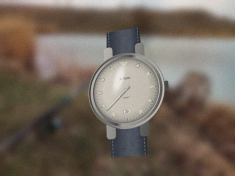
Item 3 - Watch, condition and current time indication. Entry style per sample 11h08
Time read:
7h38
